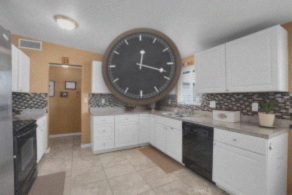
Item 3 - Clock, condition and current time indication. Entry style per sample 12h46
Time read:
12h18
